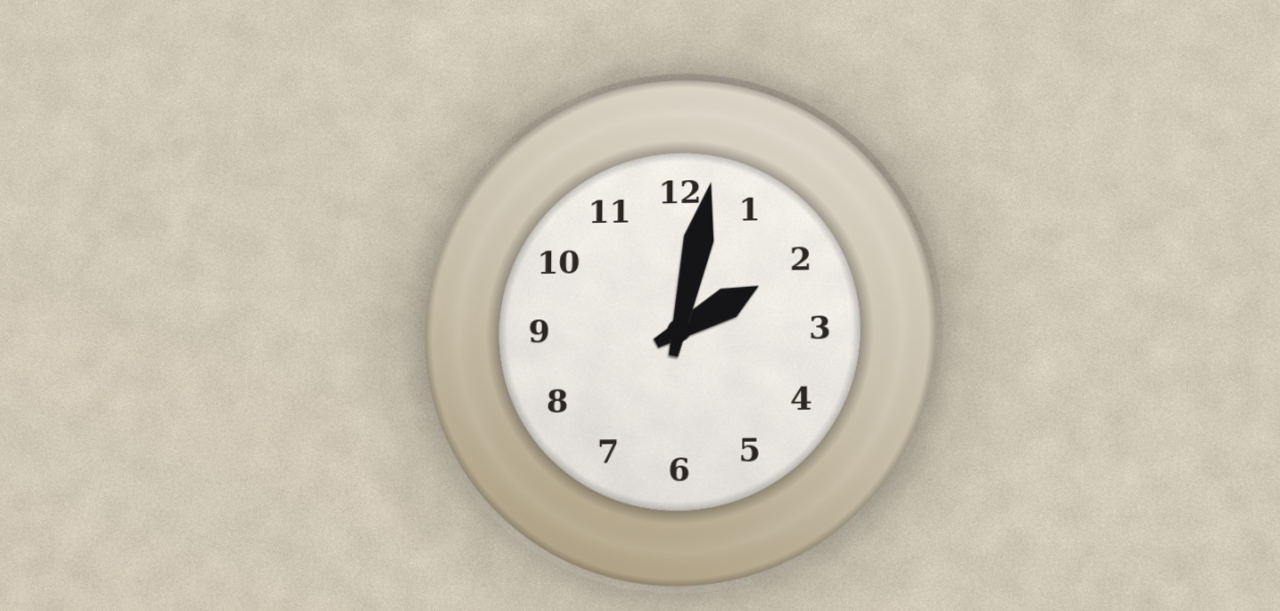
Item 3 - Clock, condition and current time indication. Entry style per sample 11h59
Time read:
2h02
